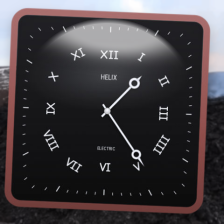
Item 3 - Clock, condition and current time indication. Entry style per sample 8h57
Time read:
1h24
